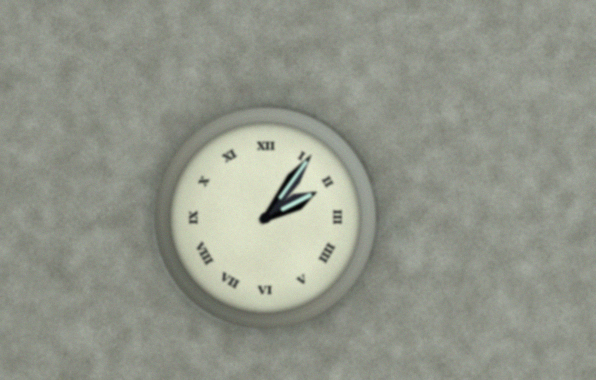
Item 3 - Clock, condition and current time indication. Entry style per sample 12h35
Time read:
2h06
